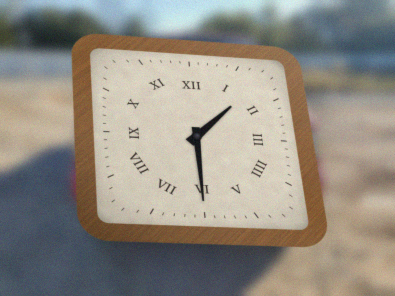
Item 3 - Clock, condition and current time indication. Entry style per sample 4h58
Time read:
1h30
